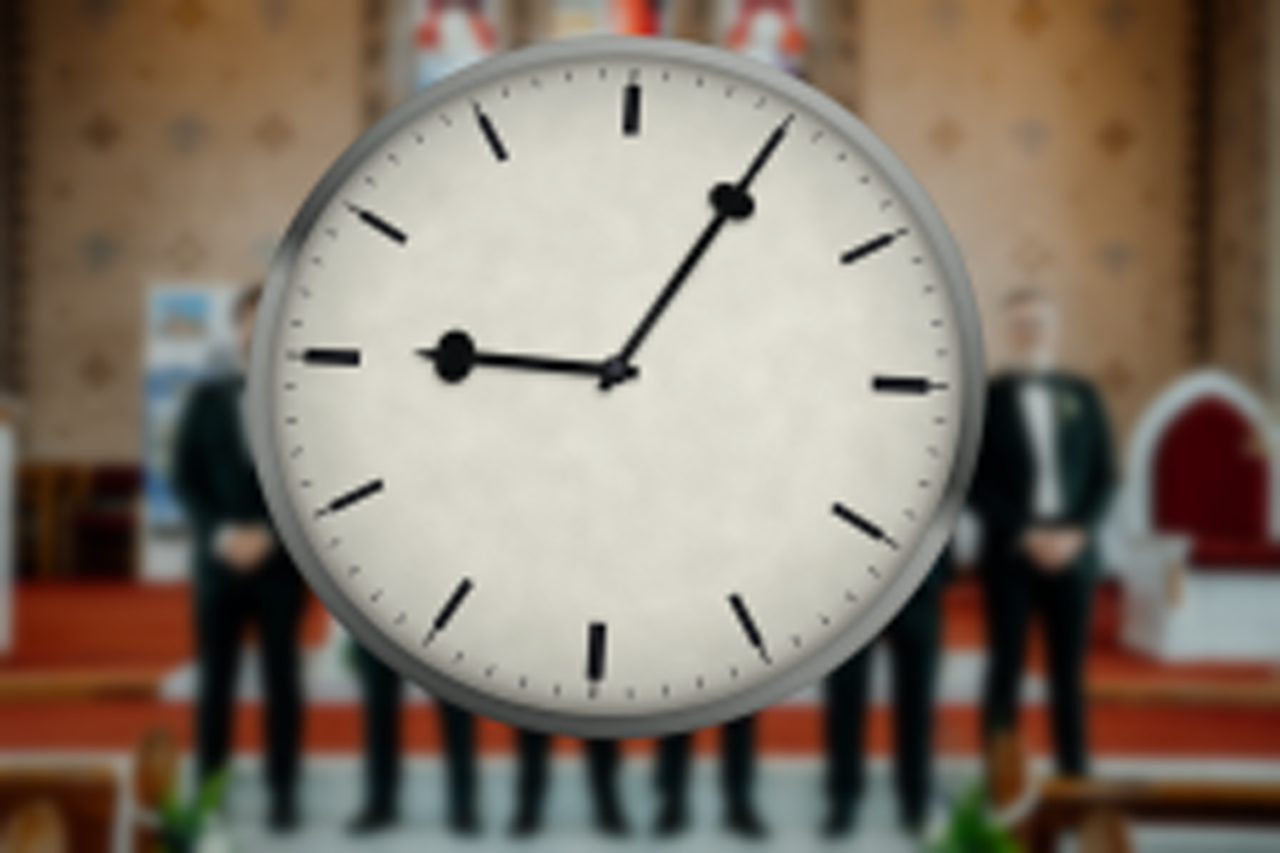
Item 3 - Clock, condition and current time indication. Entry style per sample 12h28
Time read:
9h05
